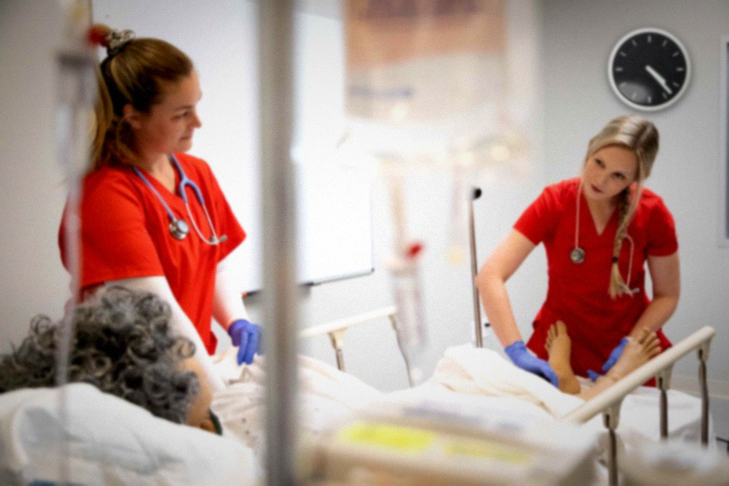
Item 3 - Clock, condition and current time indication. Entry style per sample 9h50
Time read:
4h23
